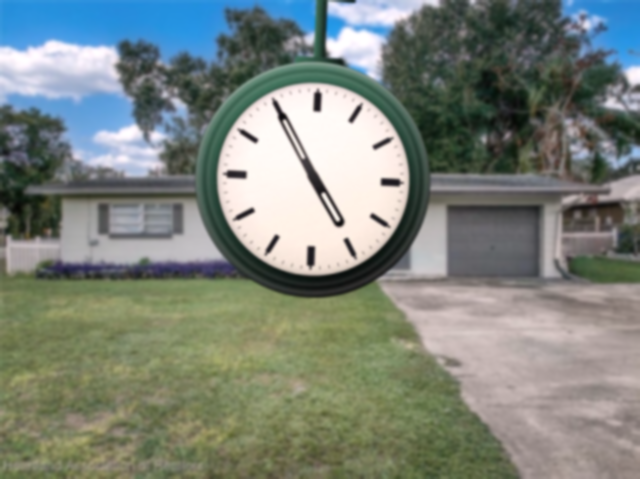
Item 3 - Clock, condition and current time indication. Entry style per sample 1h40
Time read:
4h55
